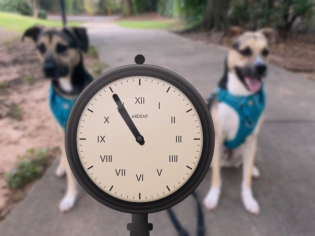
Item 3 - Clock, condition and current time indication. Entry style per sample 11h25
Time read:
10h55
